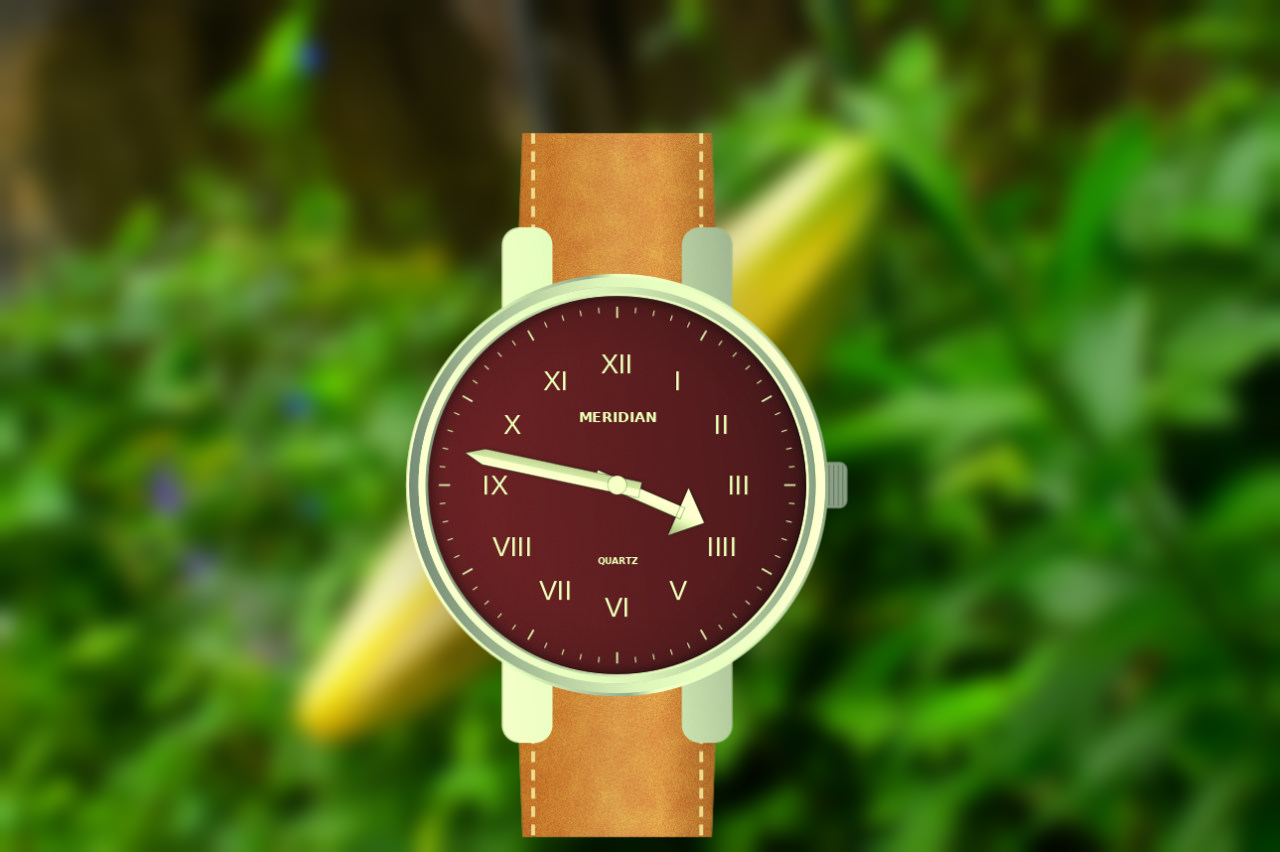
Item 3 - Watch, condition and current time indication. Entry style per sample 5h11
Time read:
3h47
